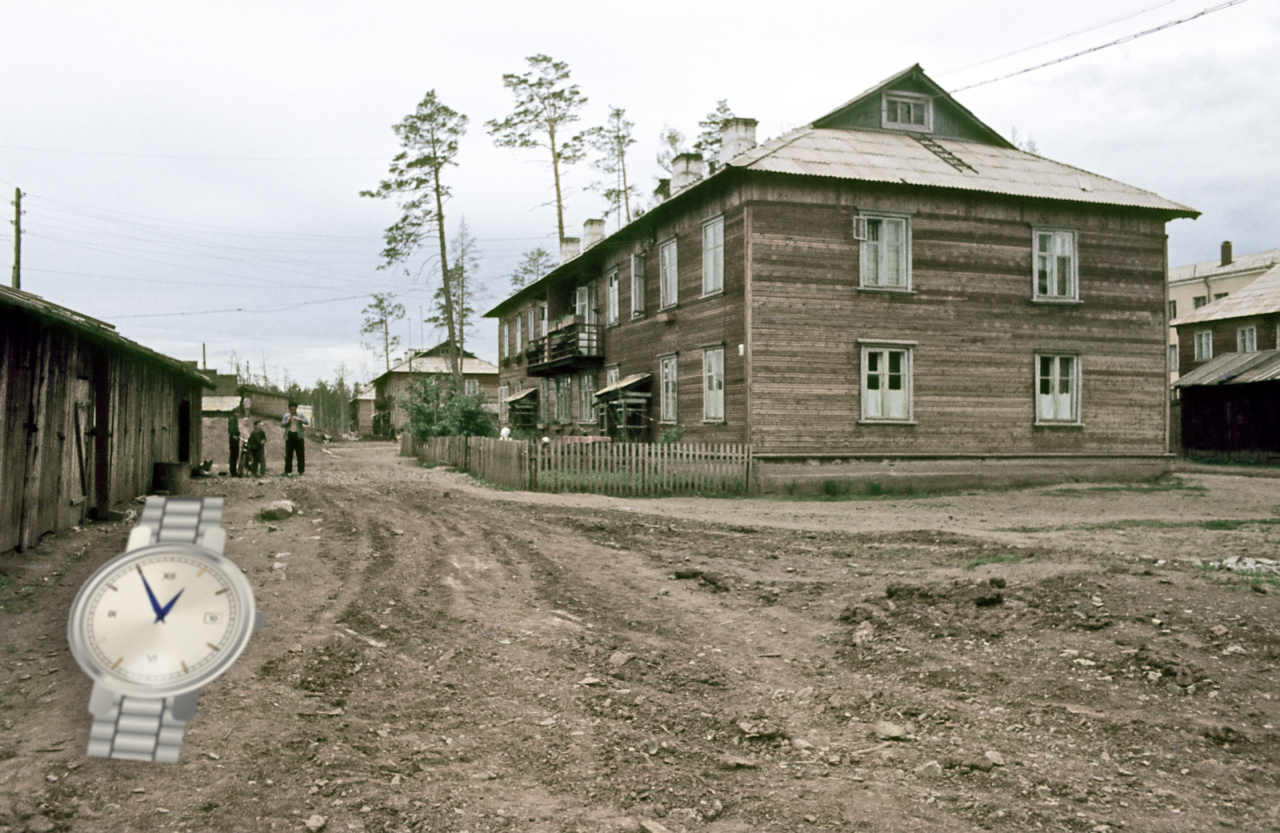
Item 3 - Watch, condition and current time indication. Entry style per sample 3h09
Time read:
12h55
